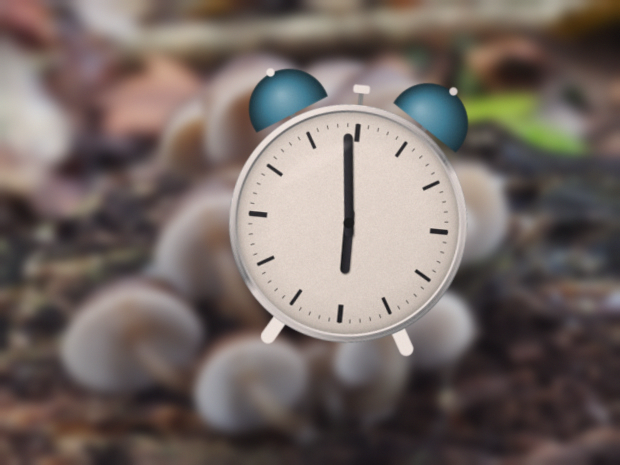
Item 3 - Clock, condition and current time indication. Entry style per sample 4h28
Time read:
5h59
